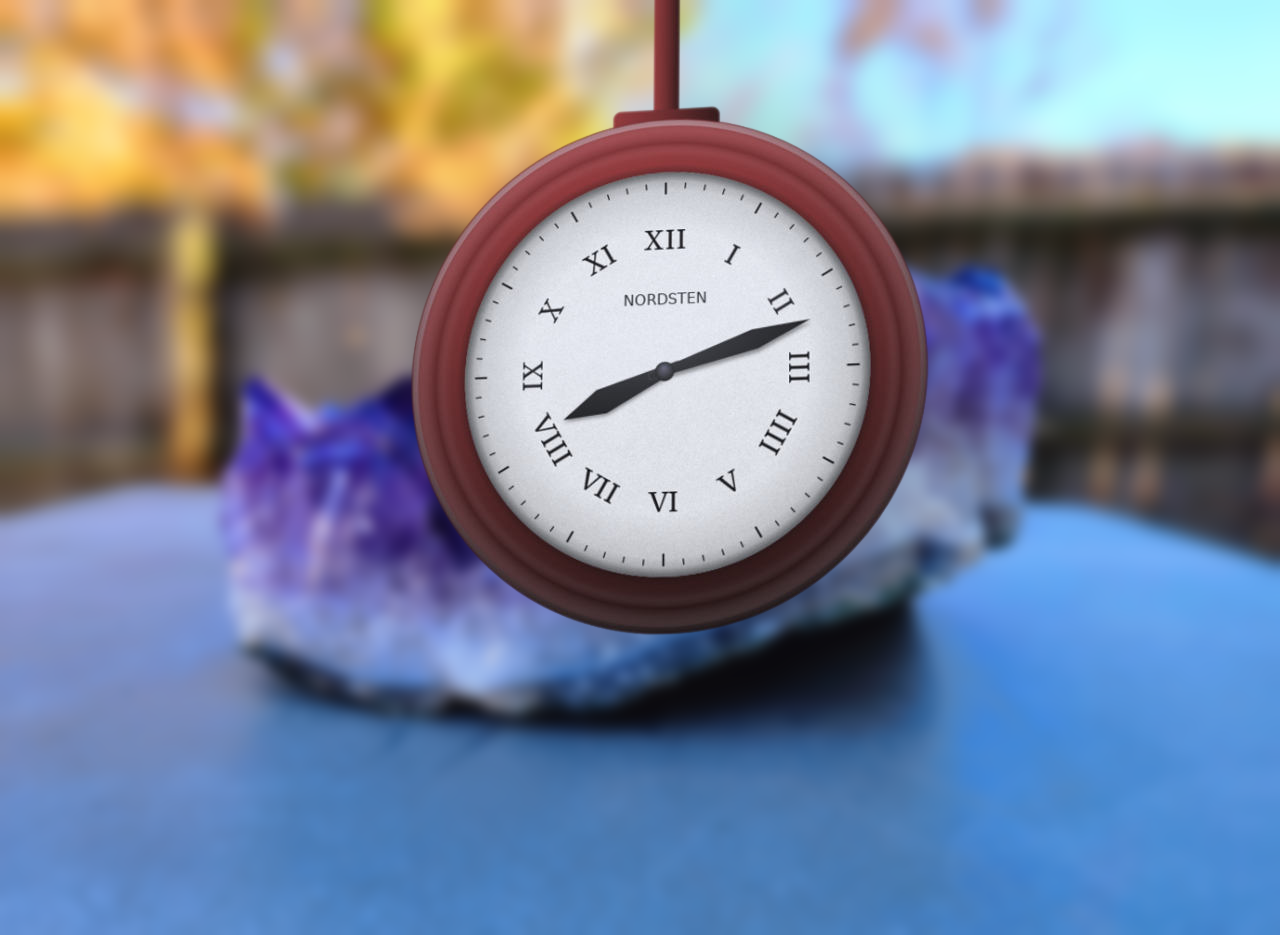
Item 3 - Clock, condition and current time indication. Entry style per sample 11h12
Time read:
8h12
